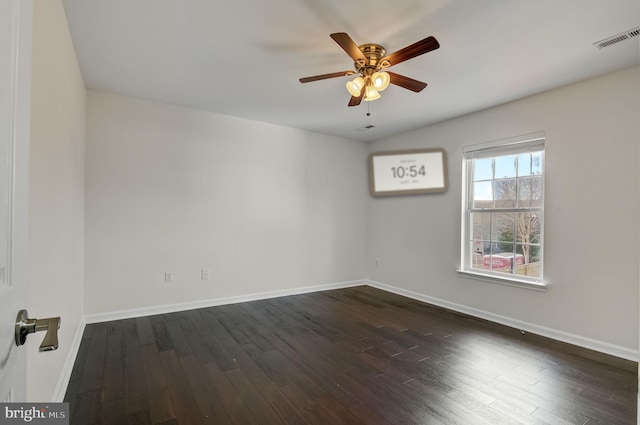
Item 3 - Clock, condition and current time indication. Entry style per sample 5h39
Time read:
10h54
